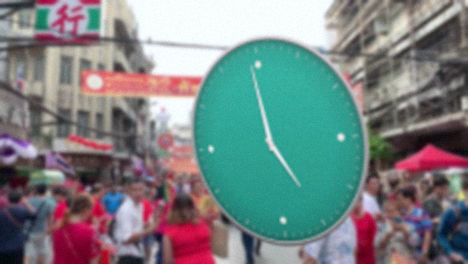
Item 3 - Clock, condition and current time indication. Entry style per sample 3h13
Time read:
4h59
